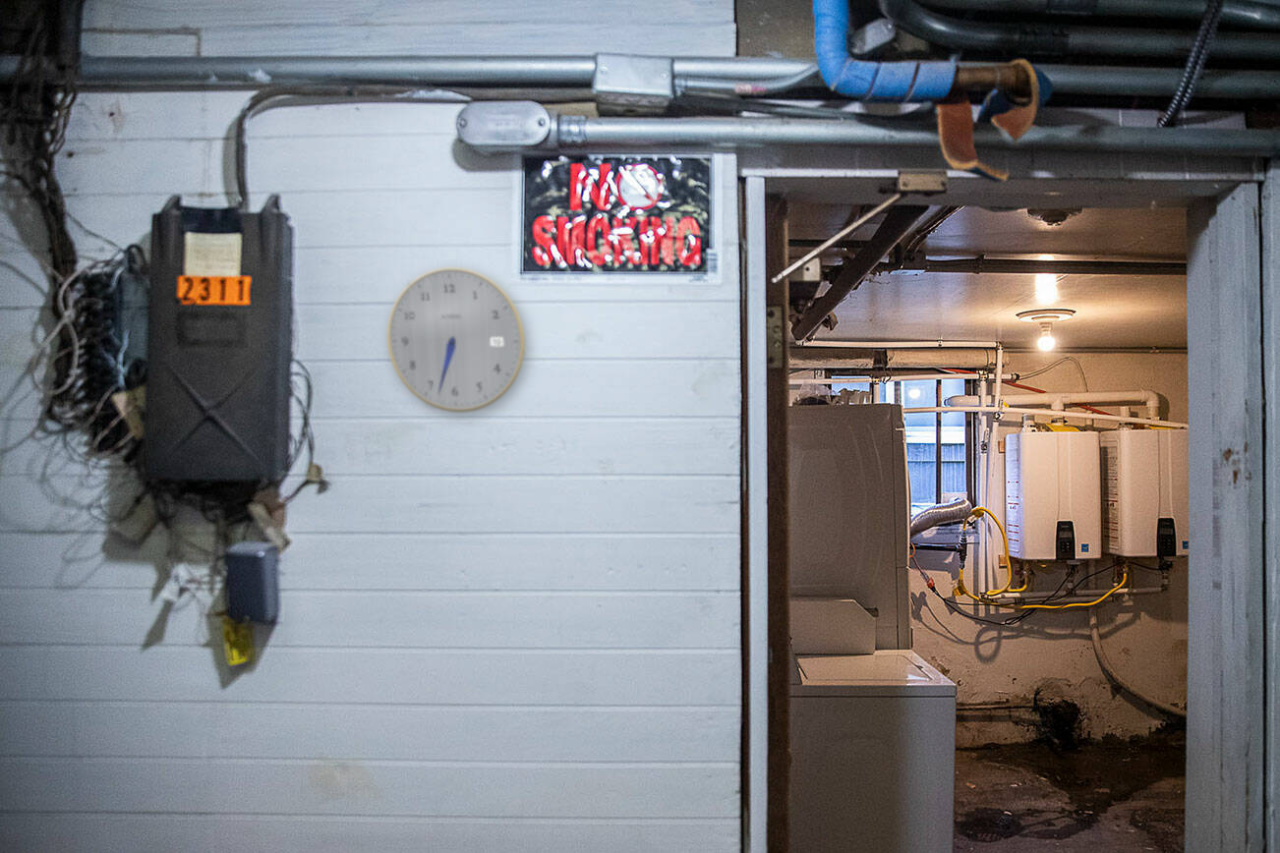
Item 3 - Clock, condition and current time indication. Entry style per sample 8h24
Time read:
6h33
